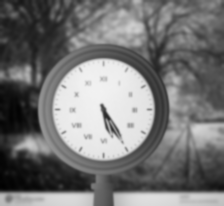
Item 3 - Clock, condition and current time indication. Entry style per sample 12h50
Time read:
5h25
